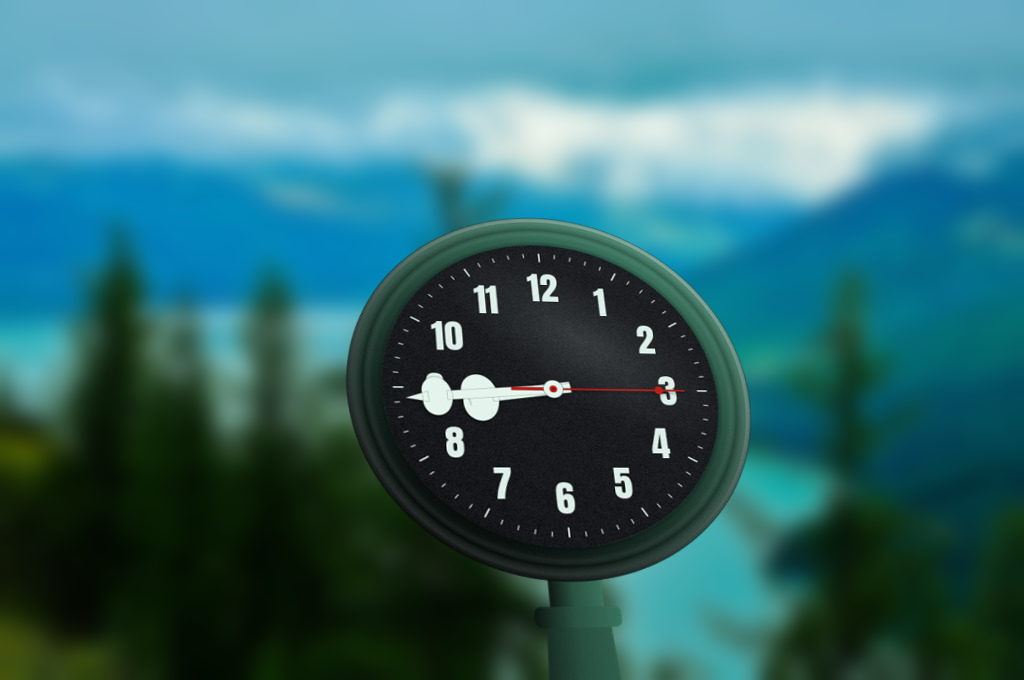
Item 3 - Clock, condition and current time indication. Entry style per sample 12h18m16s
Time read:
8h44m15s
